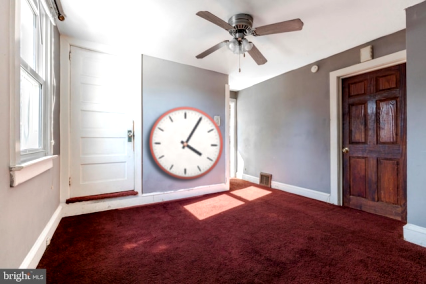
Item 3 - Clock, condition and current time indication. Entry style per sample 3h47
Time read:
4h05
